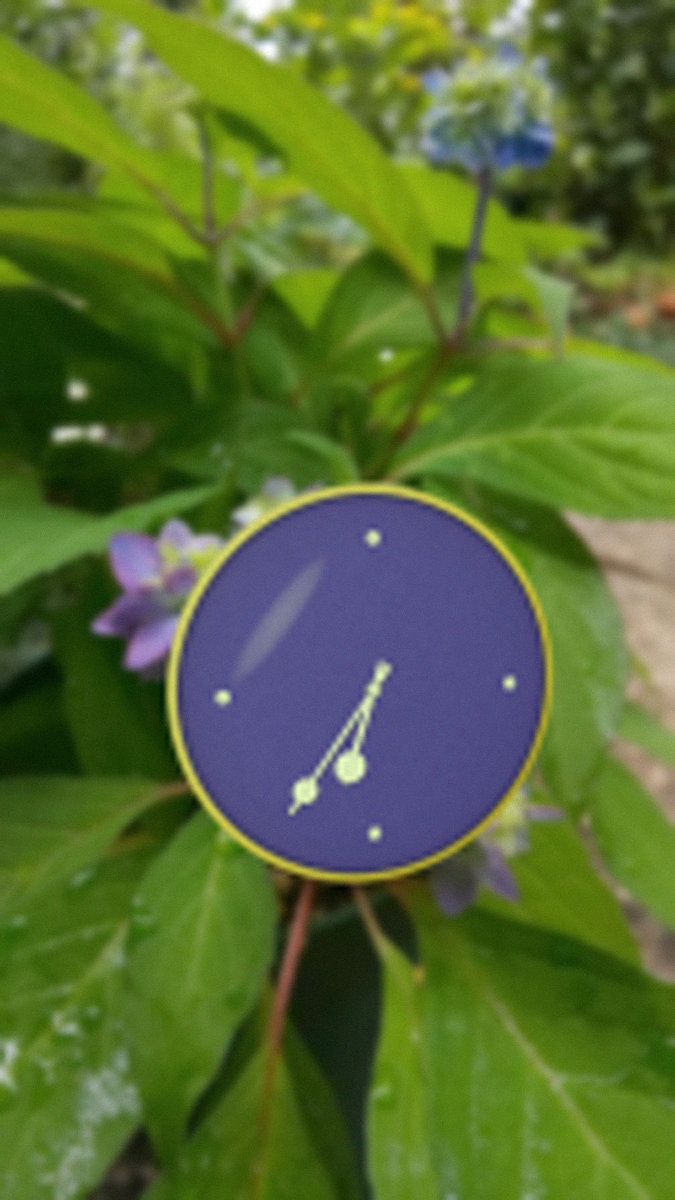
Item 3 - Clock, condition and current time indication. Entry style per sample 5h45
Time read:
6h36
